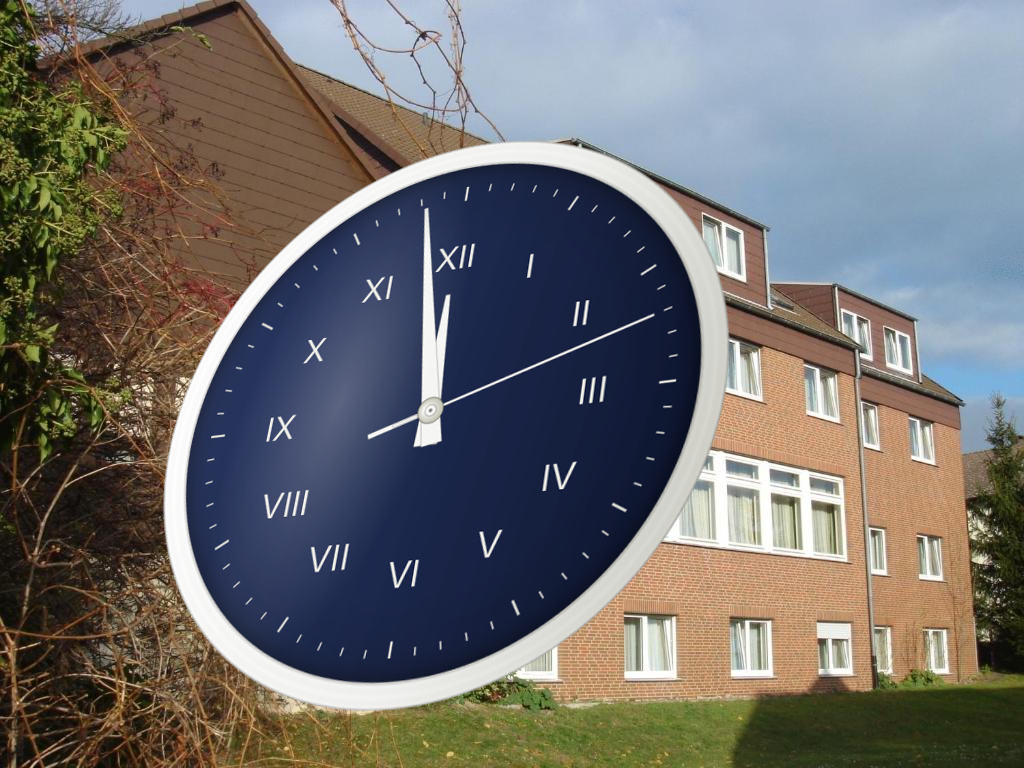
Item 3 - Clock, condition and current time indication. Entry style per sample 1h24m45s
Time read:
11h58m12s
